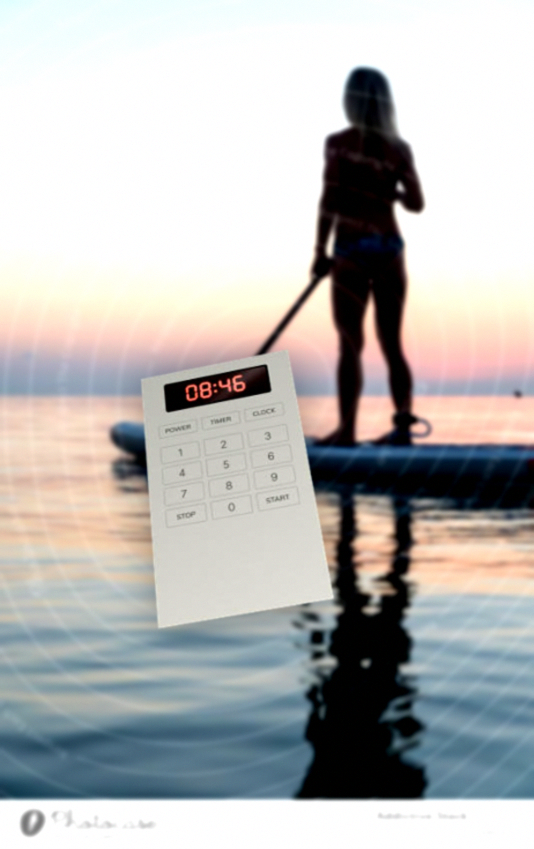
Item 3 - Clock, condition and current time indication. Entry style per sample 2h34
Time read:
8h46
